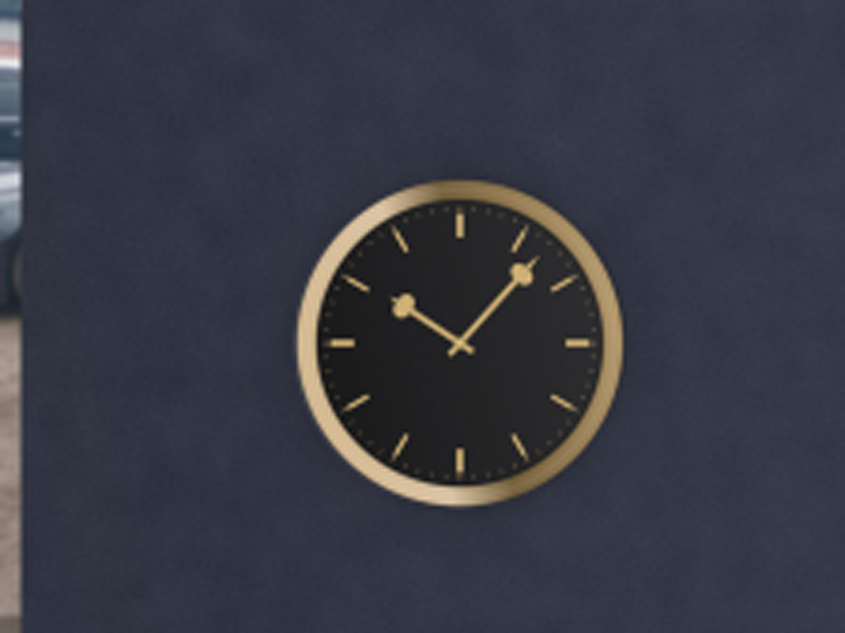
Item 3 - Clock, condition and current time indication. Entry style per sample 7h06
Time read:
10h07
